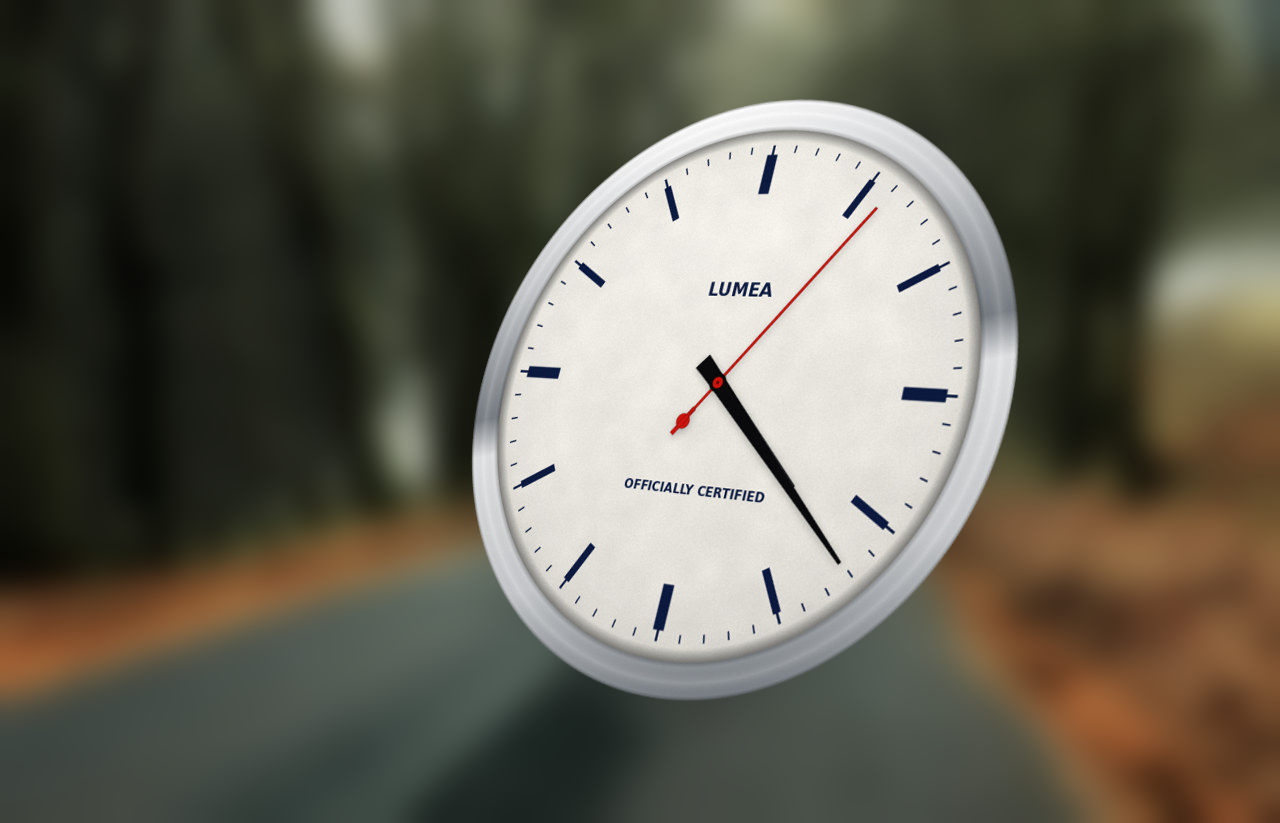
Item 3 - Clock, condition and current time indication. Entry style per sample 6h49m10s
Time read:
4h22m06s
